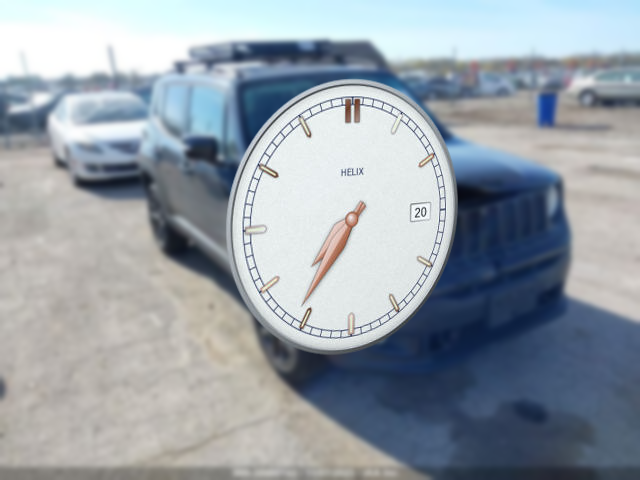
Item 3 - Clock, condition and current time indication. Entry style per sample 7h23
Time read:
7h36
